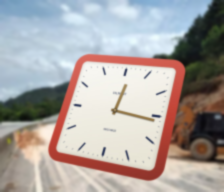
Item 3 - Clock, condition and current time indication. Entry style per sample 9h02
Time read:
12h16
